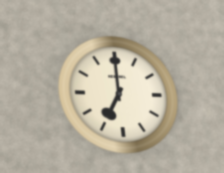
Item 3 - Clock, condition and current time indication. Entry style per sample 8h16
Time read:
7h00
